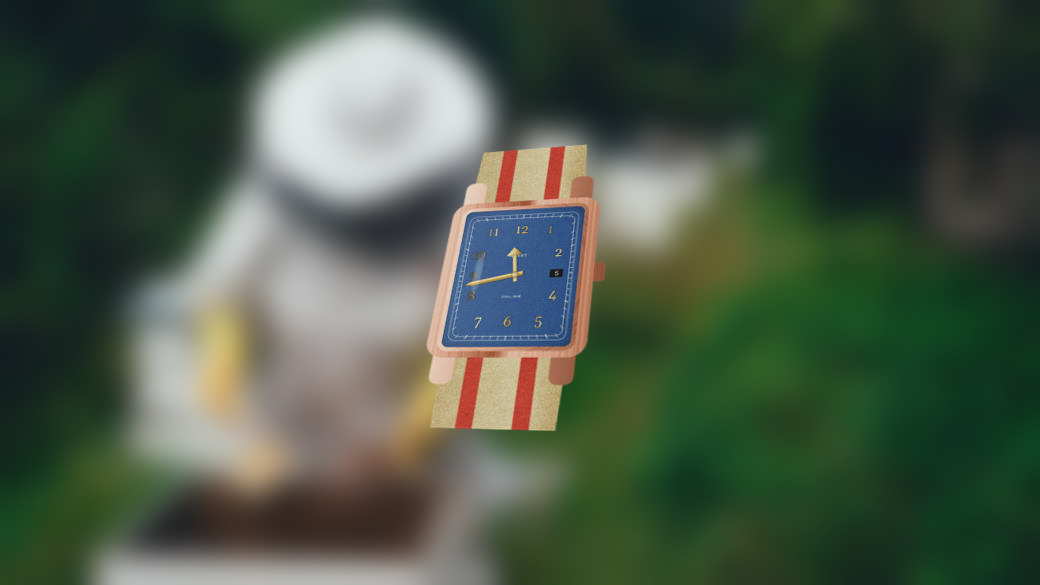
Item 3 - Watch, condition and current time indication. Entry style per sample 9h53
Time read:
11h43
